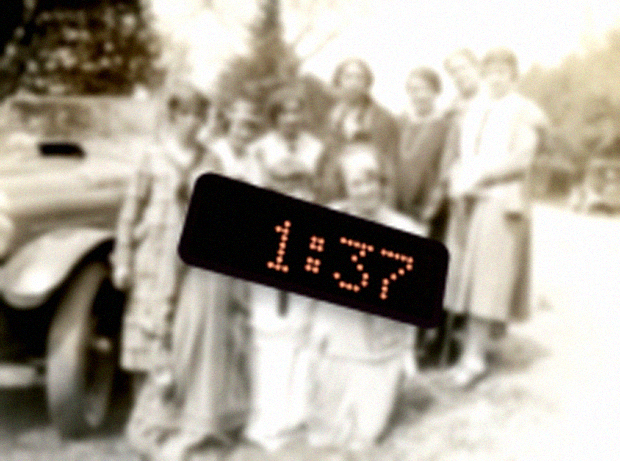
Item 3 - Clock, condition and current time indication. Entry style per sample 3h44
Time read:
1h37
